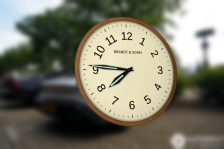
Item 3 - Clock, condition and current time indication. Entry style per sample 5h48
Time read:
7h46
